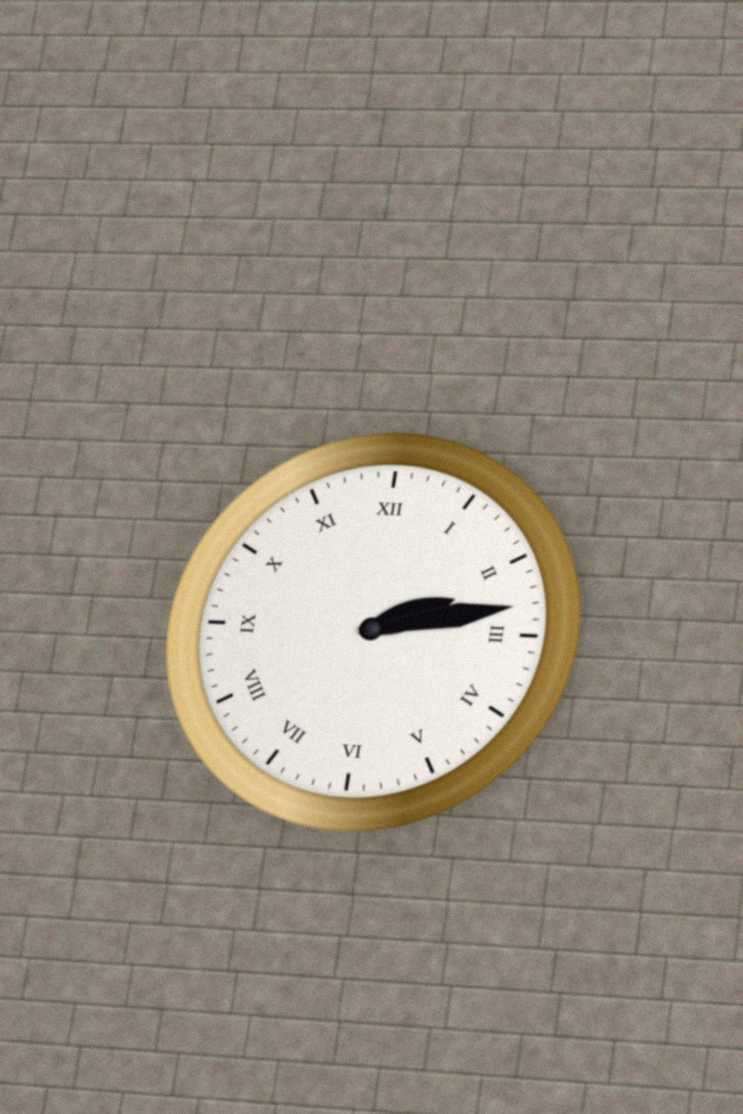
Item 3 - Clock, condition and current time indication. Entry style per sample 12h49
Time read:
2h13
